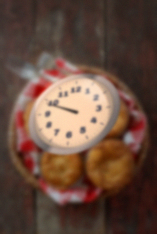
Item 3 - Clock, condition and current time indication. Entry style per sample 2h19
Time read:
9h49
